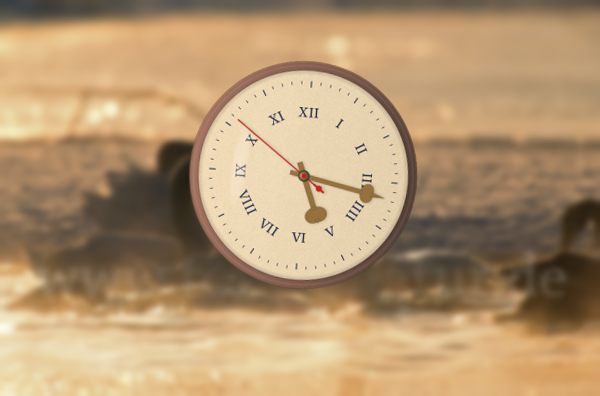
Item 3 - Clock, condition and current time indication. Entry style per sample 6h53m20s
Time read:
5h16m51s
